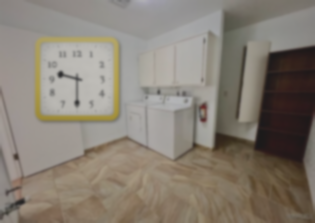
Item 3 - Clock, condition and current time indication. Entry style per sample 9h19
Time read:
9h30
